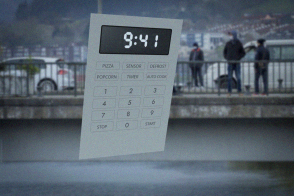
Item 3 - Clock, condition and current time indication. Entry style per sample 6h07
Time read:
9h41
